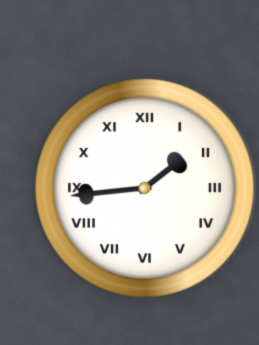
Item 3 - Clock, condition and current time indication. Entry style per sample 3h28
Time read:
1h44
